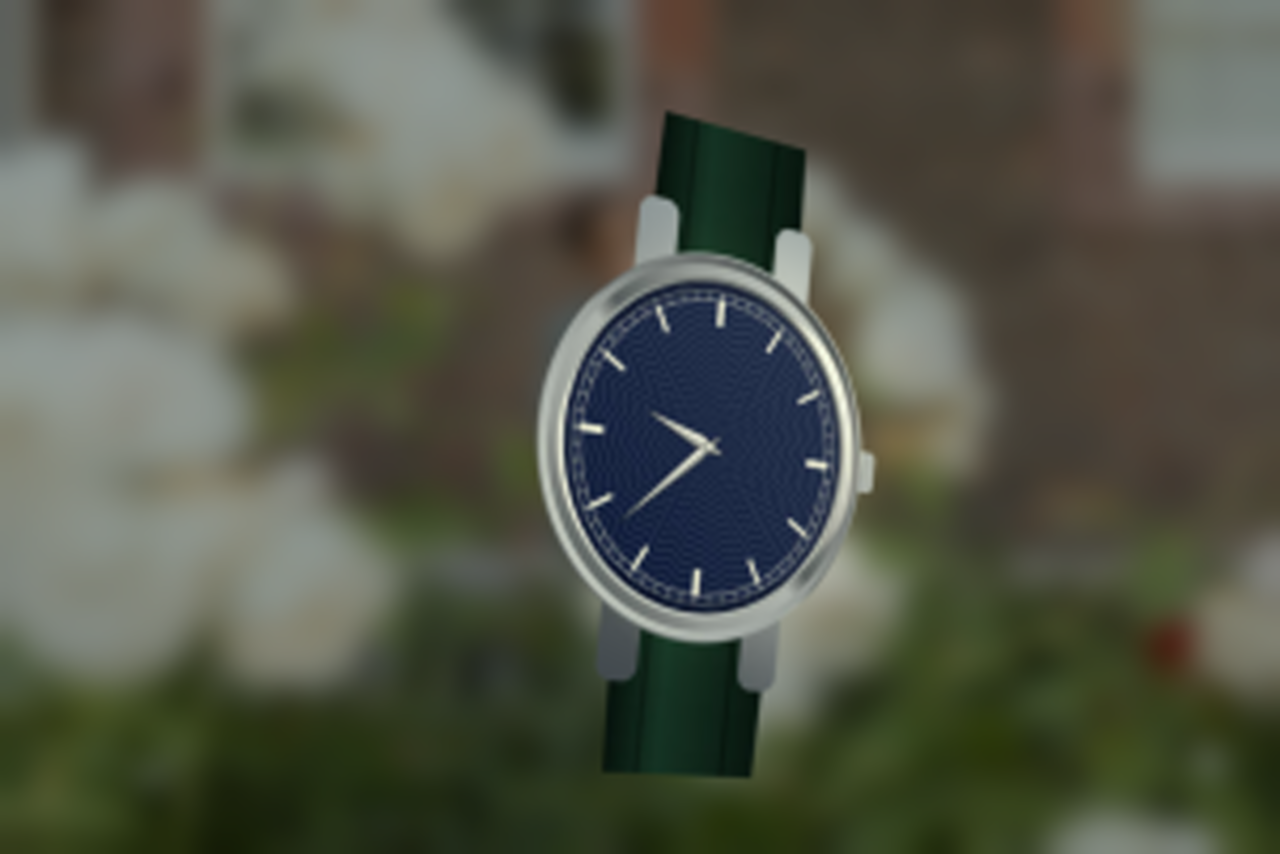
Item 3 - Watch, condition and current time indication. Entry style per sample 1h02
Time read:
9h38
